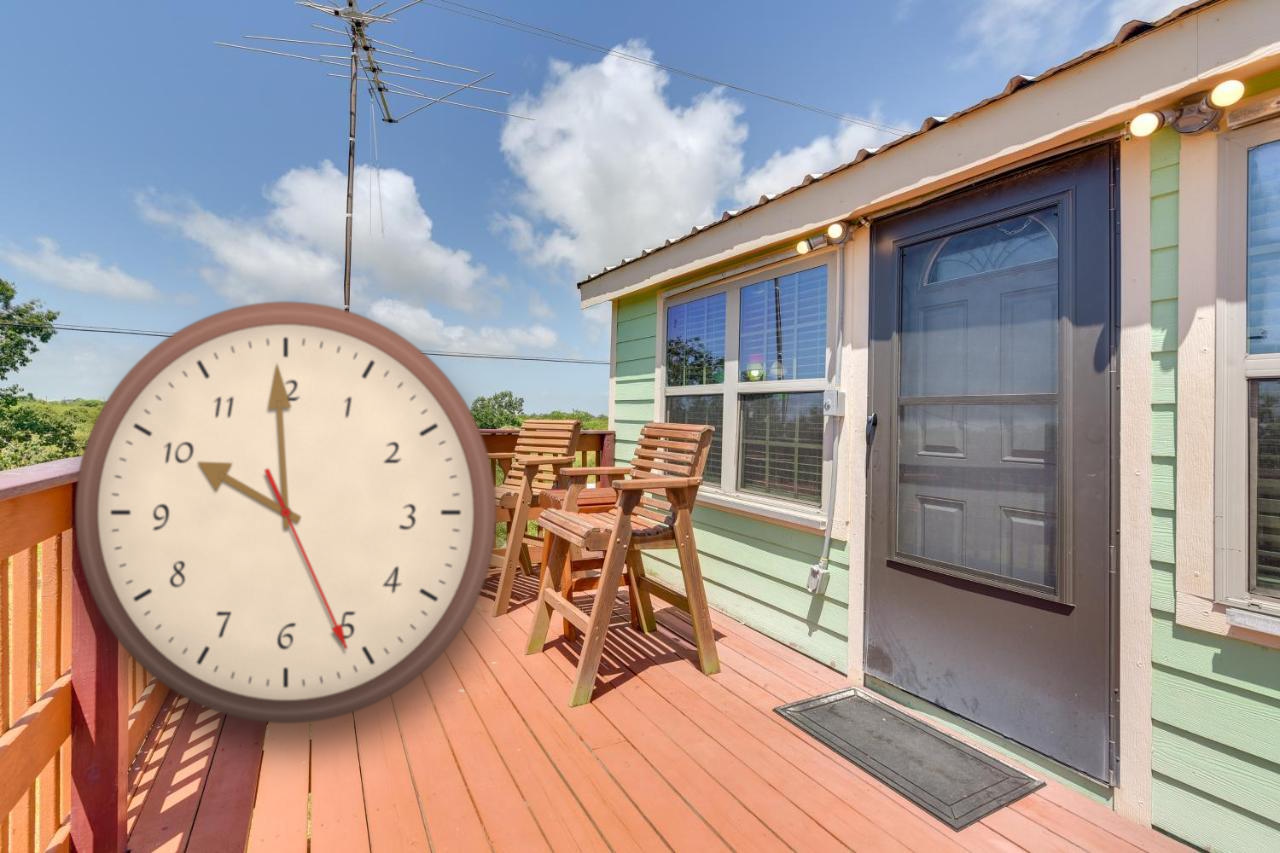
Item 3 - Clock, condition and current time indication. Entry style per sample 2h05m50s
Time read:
9h59m26s
